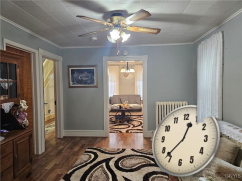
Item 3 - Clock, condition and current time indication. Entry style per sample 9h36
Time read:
12h37
